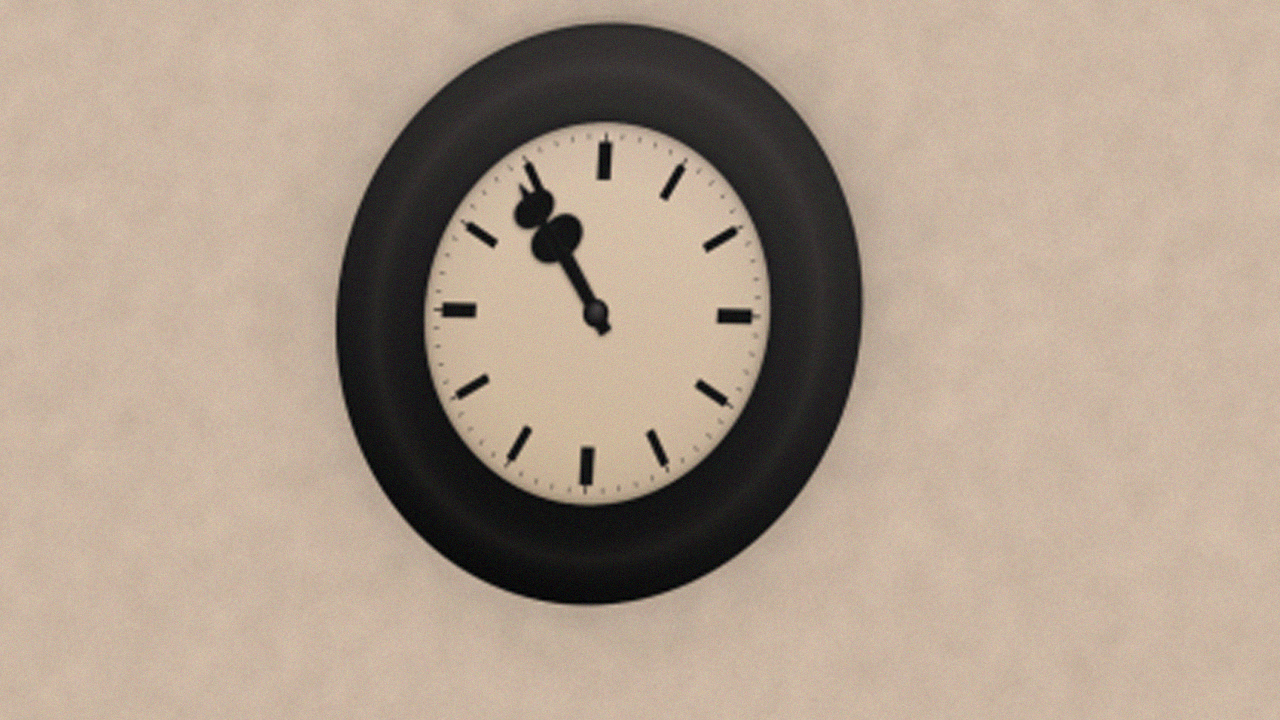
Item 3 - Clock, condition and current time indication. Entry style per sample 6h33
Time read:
10h54
